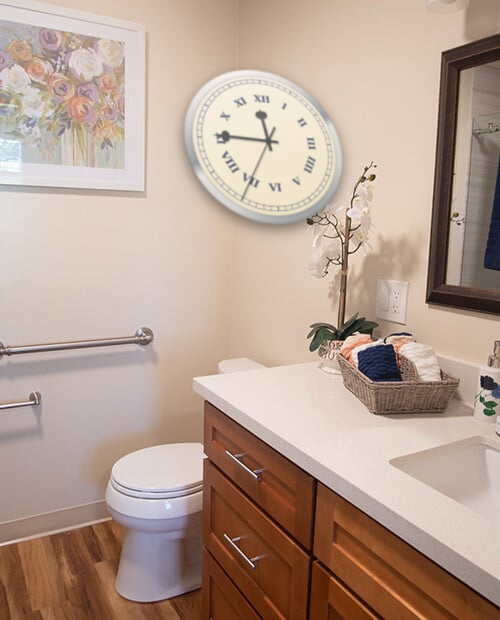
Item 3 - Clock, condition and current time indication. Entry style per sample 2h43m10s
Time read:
11h45m35s
